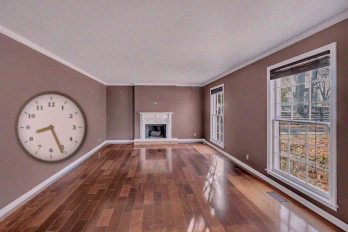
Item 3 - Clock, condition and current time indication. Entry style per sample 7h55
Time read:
8h26
